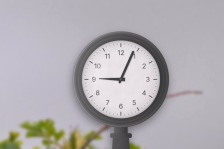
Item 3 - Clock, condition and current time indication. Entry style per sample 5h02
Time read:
9h04
